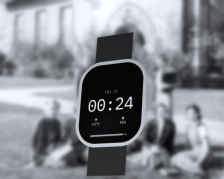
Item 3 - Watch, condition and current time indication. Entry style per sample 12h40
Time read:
0h24
